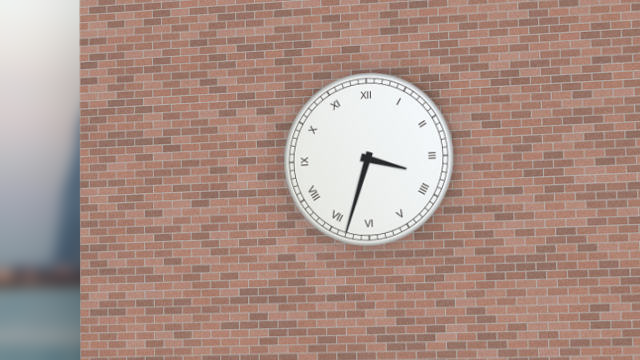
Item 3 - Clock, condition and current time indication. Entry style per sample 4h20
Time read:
3h33
